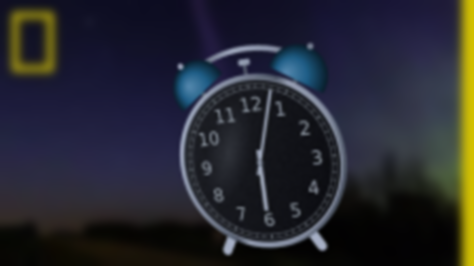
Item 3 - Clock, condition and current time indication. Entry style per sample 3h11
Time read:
6h03
